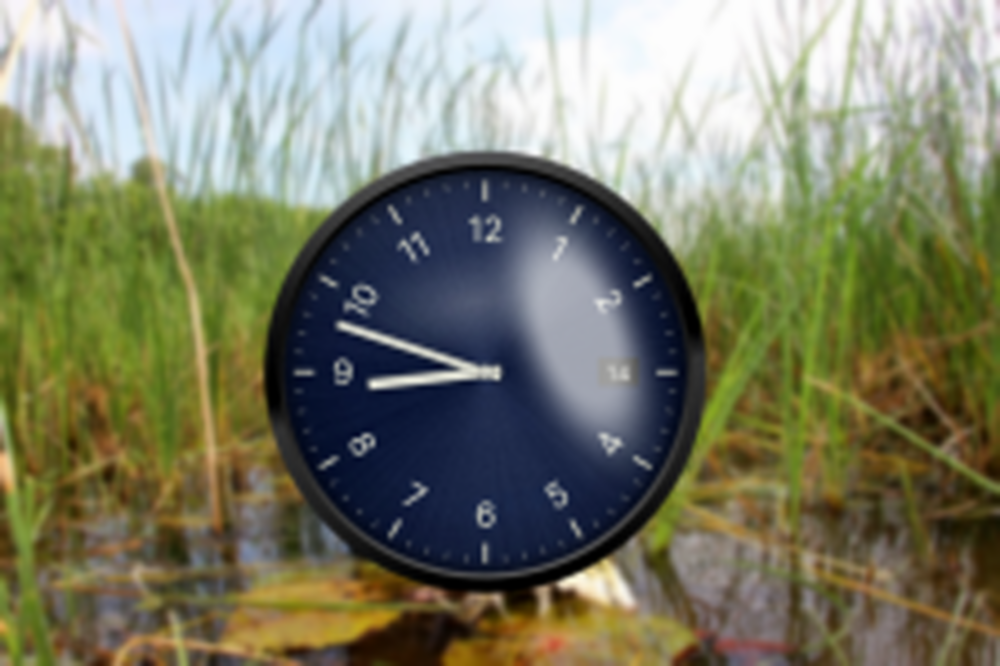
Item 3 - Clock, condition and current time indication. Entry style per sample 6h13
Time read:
8h48
